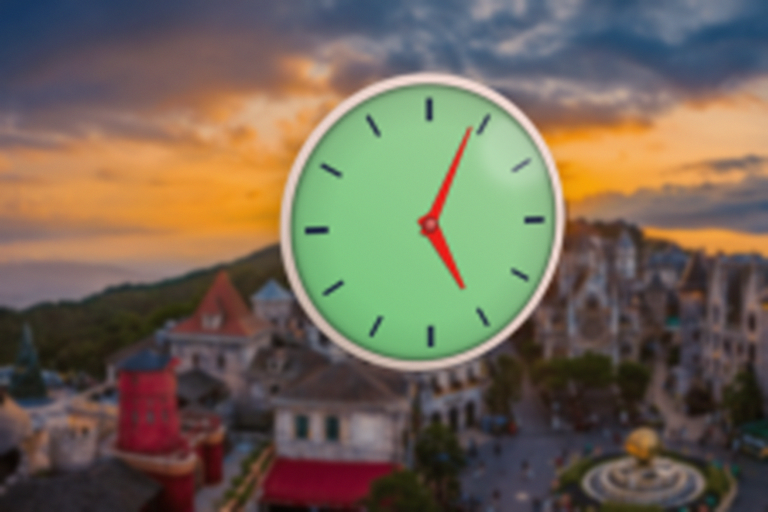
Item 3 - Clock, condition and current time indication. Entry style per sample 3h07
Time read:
5h04
